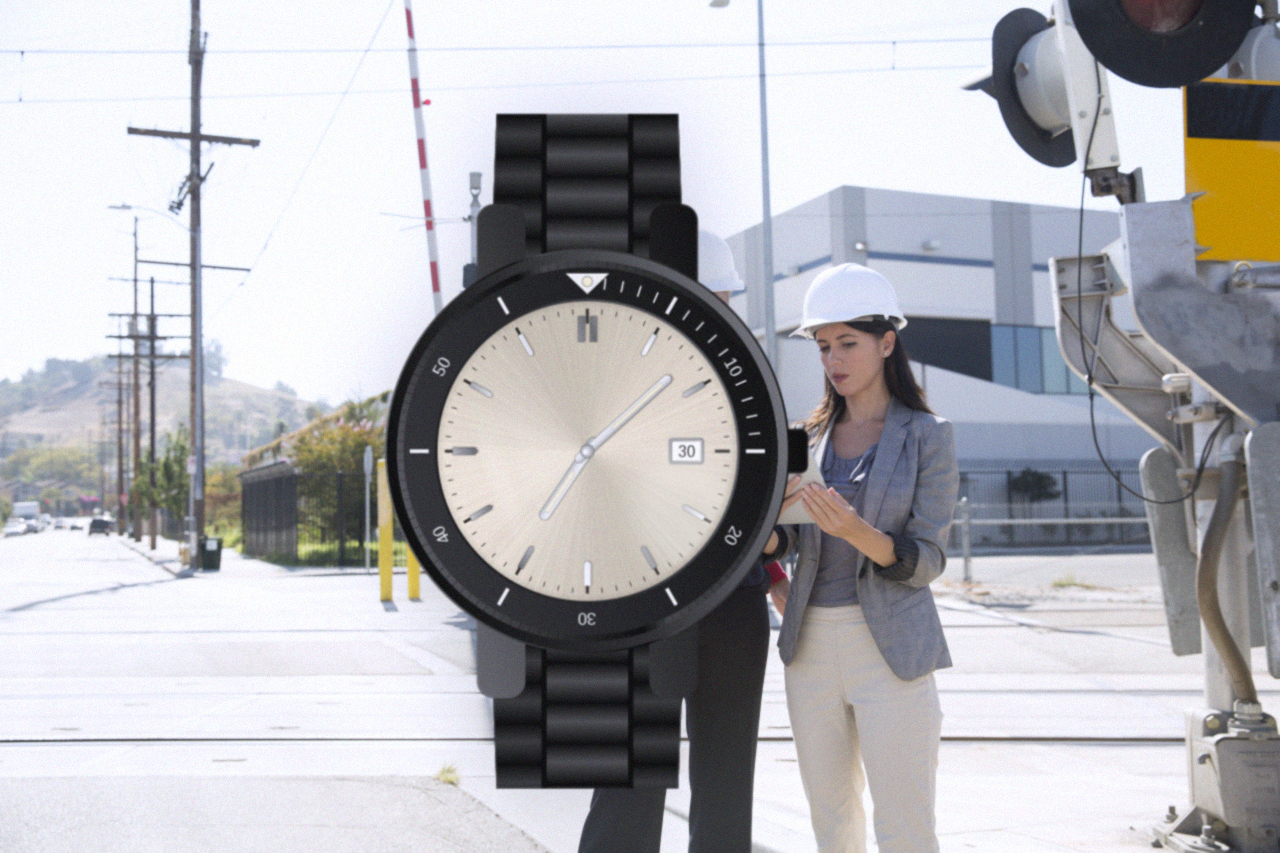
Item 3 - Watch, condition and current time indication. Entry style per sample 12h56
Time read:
7h08
